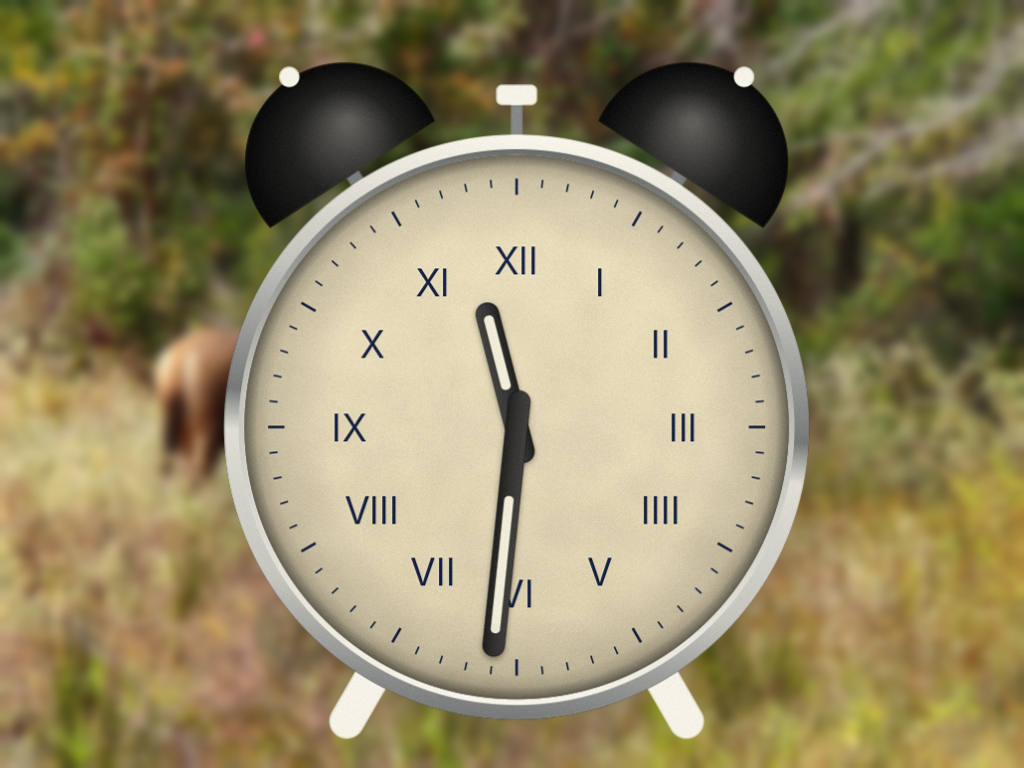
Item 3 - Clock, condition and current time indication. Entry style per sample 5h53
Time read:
11h31
